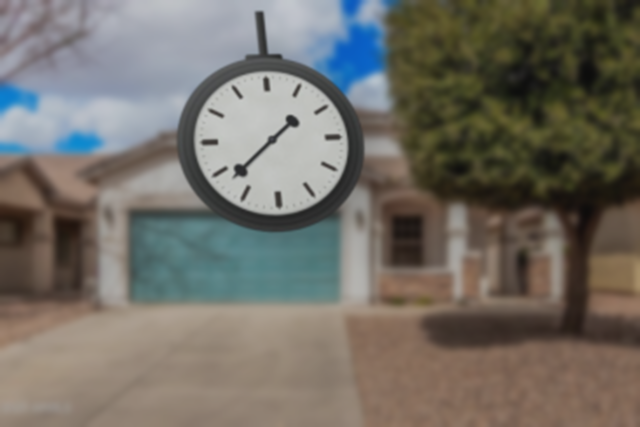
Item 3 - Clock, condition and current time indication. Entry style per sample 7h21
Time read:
1h38
